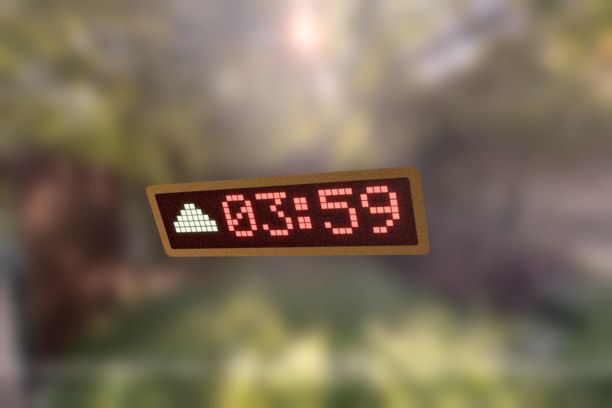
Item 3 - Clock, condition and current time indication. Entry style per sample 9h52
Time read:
3h59
